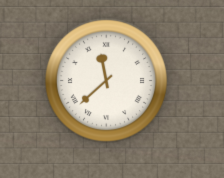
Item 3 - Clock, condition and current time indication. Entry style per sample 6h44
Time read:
11h38
